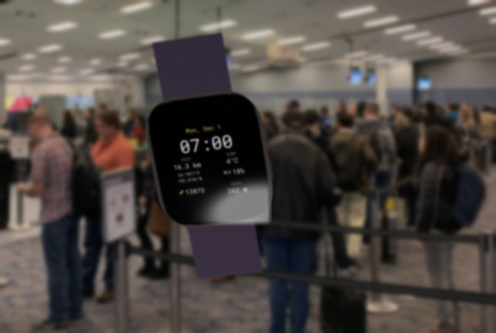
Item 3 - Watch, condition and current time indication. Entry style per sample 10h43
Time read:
7h00
